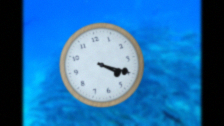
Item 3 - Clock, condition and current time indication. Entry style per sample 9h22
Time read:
4h20
